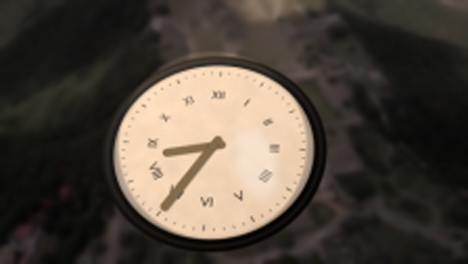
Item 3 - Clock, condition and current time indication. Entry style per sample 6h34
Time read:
8h35
